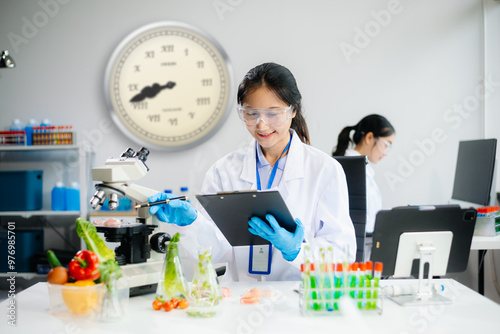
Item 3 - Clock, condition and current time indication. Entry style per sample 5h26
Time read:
8h42
